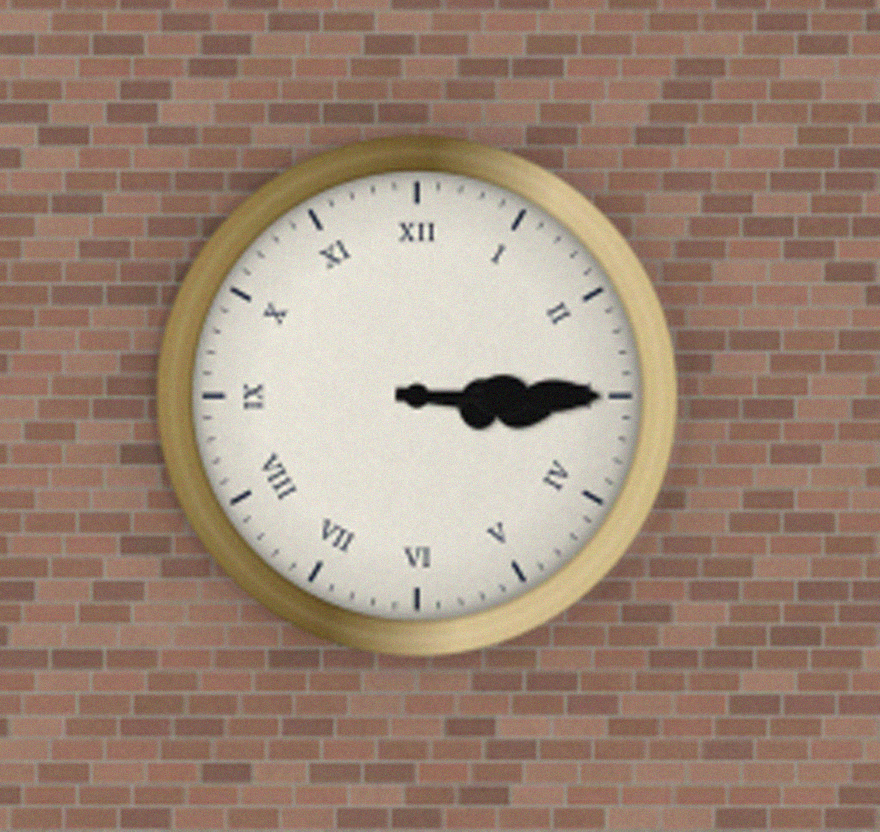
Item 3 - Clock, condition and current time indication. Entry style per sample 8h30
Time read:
3h15
